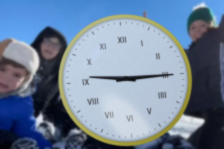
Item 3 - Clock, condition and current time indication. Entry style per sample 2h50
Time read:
9h15
